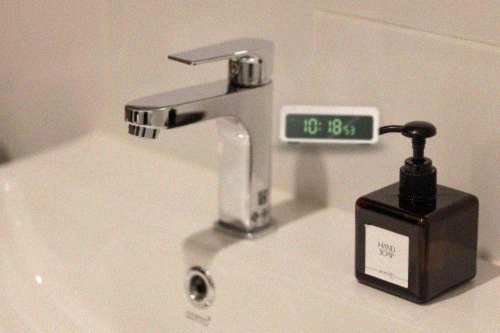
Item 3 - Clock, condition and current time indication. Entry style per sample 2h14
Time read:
10h18
